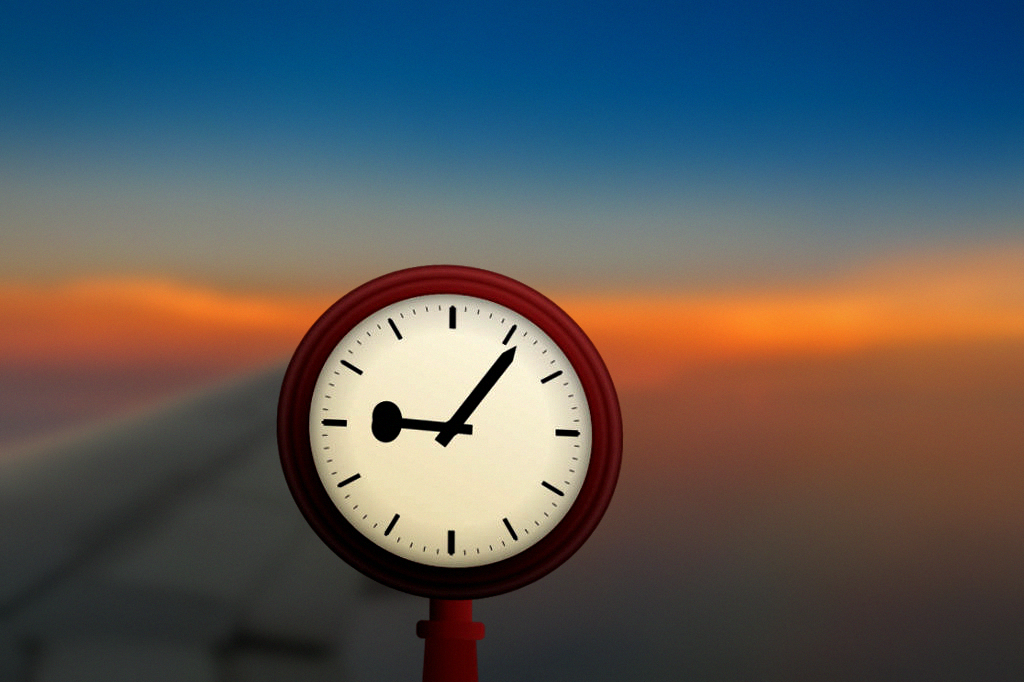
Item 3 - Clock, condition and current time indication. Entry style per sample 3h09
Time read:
9h06
